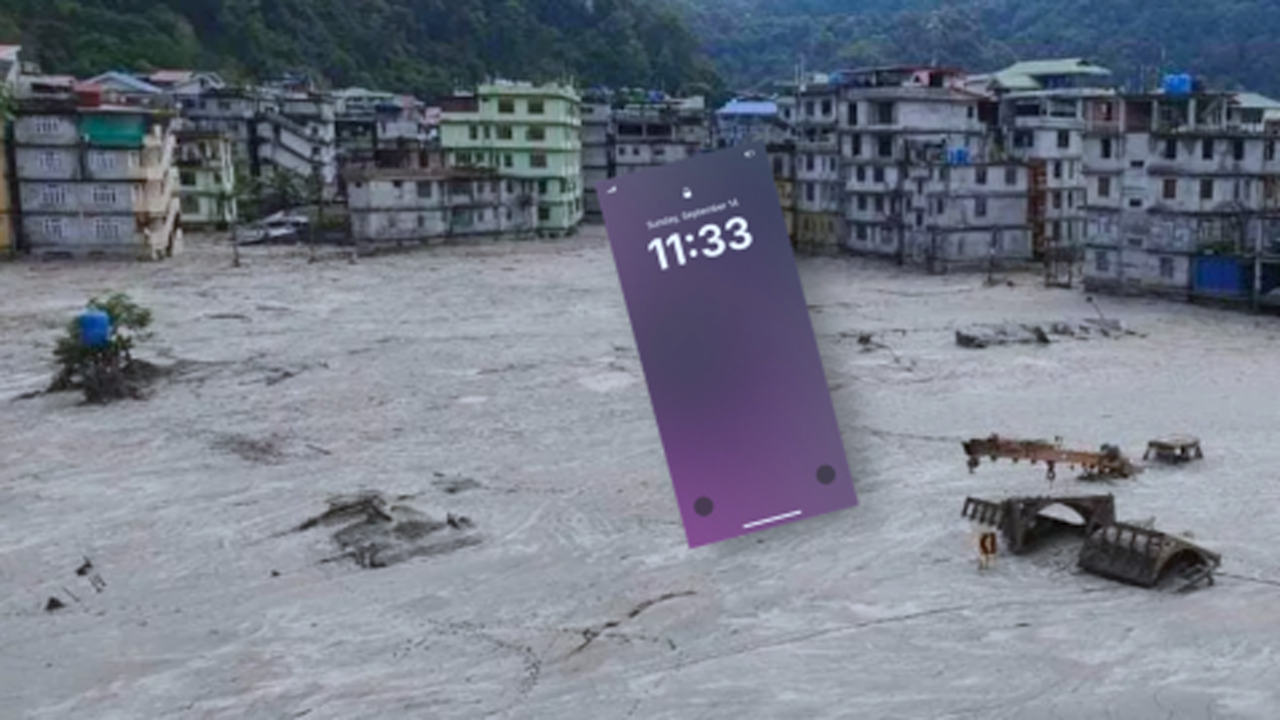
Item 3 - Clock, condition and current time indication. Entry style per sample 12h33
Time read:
11h33
